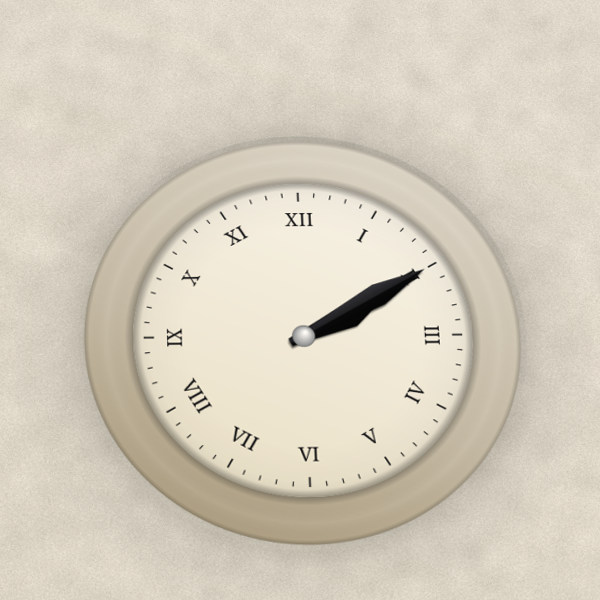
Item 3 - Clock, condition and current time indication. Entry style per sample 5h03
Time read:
2h10
